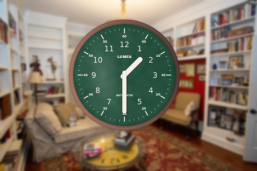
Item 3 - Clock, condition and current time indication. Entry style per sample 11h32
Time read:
1h30
